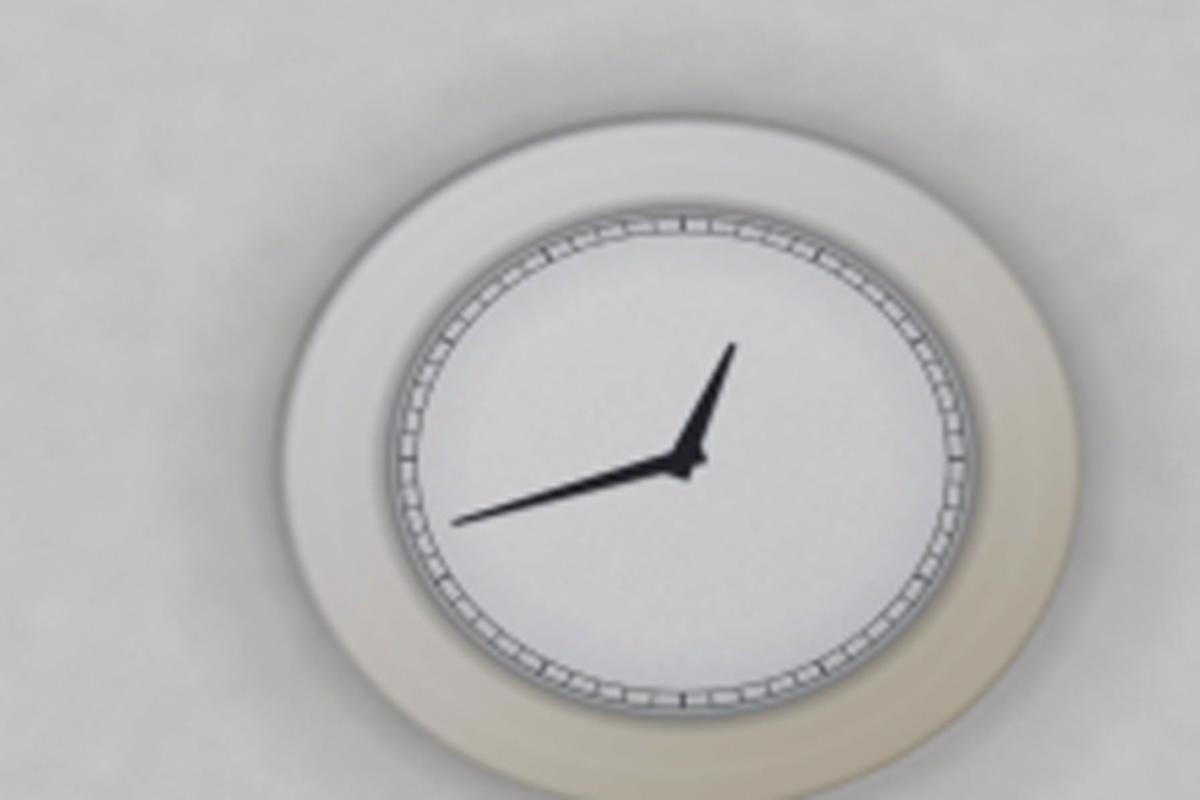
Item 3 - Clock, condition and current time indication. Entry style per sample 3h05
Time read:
12h42
